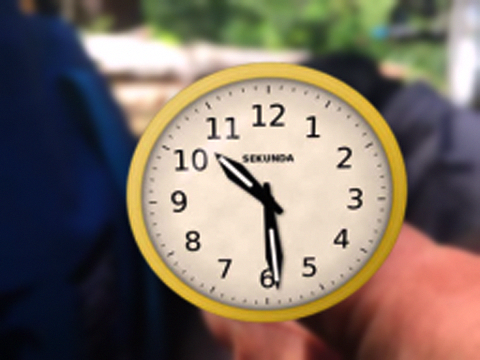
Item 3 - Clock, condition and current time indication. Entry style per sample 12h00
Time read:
10h29
